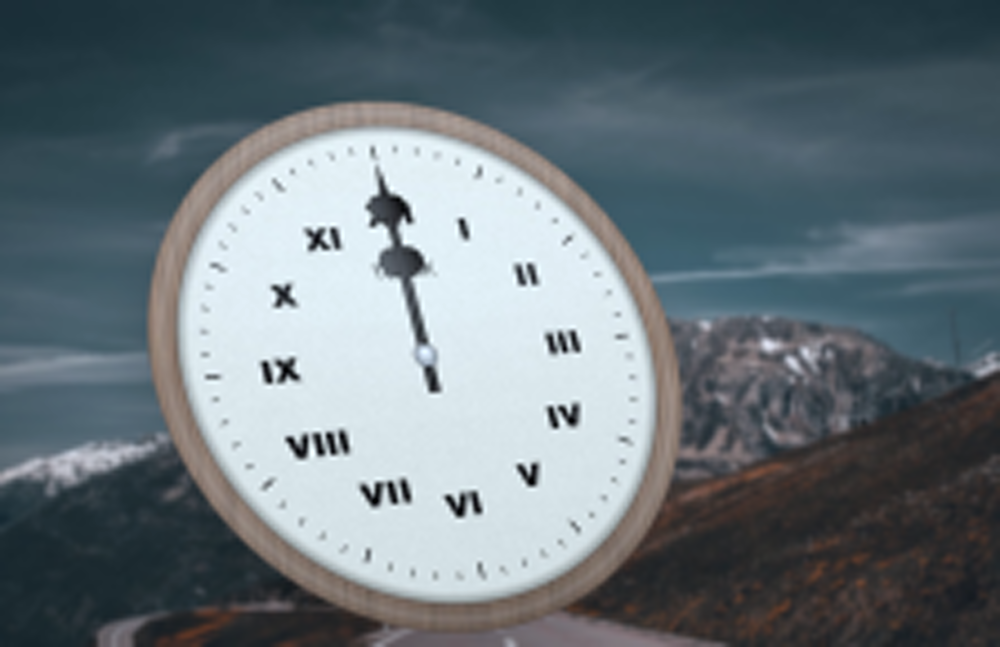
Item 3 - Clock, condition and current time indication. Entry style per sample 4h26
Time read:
12h00
